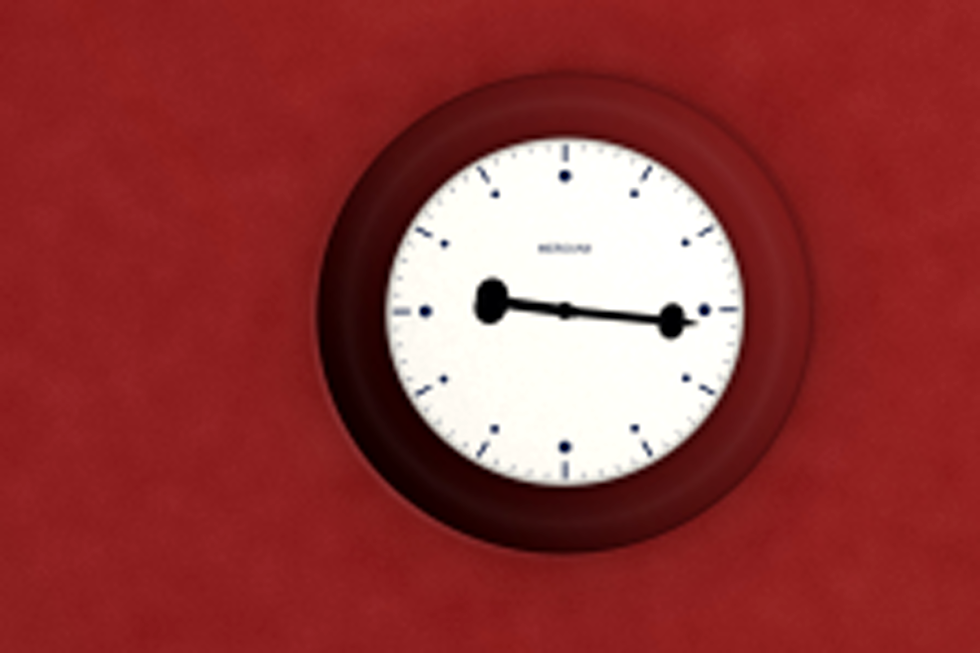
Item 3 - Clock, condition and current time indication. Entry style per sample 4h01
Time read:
9h16
